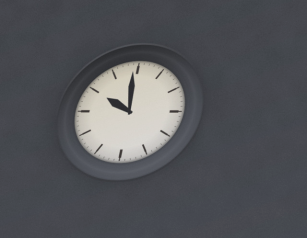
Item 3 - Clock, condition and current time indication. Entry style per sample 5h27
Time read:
9h59
